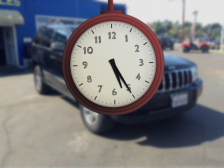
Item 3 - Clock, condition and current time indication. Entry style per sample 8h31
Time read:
5h25
